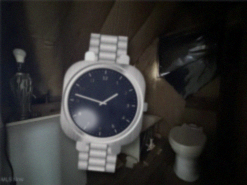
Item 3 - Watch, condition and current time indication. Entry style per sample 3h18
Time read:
1h47
